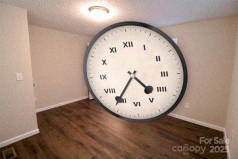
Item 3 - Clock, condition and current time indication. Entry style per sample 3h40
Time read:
4h36
